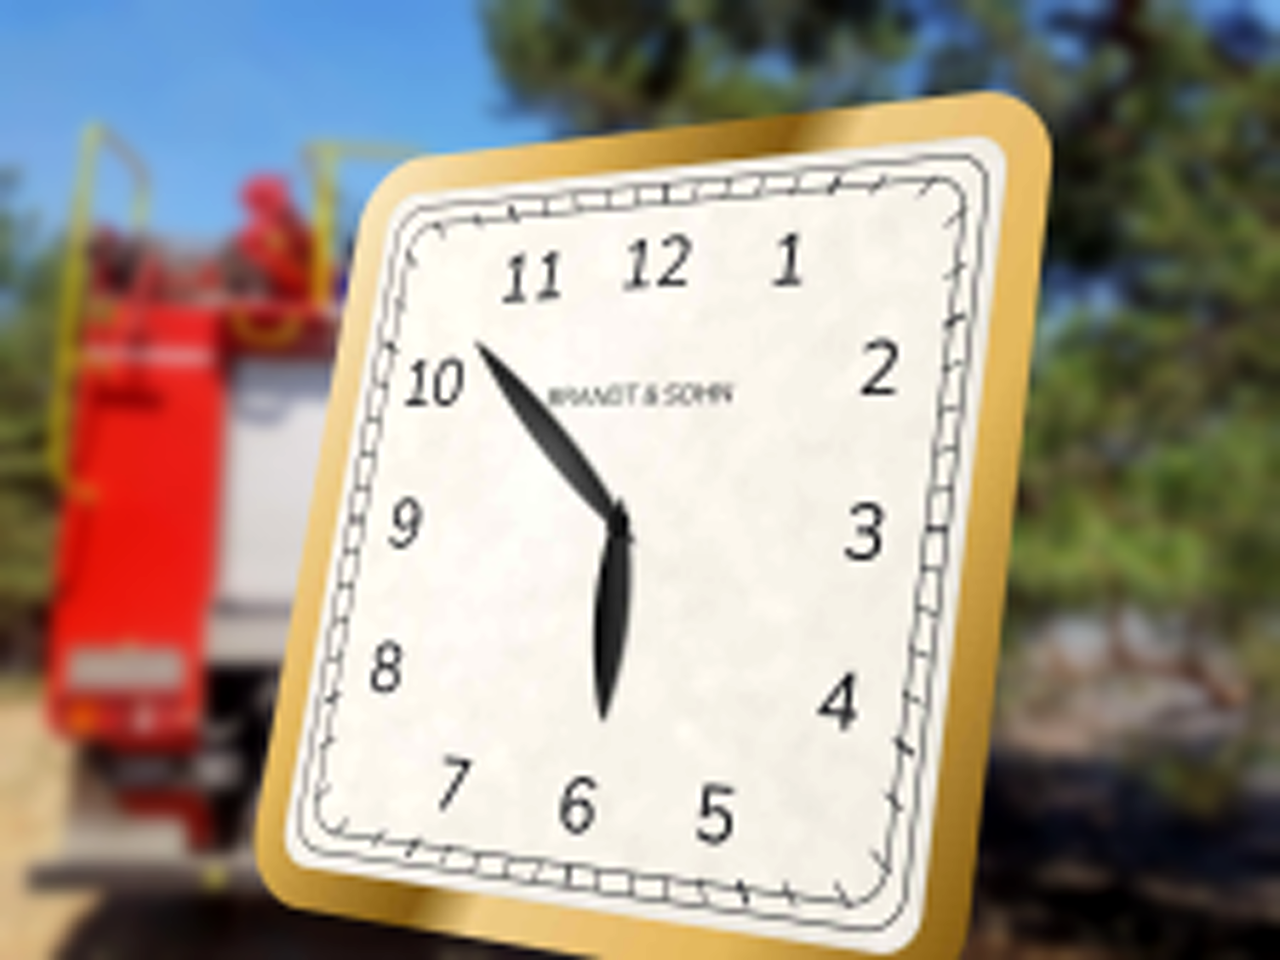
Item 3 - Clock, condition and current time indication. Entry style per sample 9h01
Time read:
5h52
